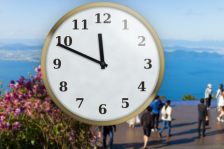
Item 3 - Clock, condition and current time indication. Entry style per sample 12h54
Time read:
11h49
